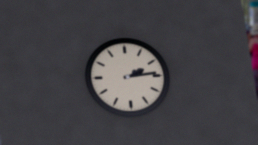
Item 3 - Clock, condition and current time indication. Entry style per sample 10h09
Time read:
2h14
